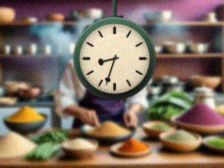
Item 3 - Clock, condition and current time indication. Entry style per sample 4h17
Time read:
8h33
